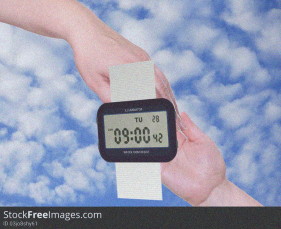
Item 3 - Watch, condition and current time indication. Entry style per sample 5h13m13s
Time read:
9h00m42s
